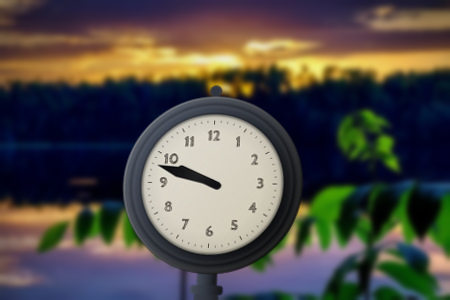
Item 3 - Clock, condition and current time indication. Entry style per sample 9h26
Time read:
9h48
